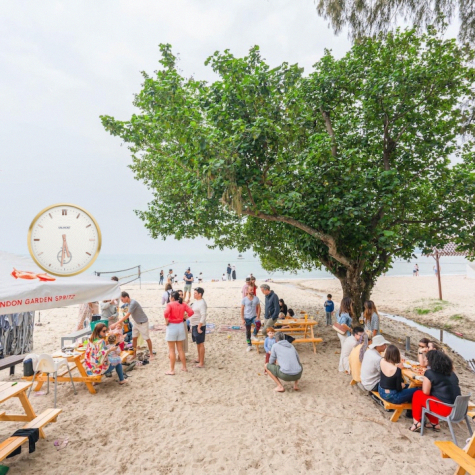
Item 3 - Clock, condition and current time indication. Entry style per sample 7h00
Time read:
5h31
